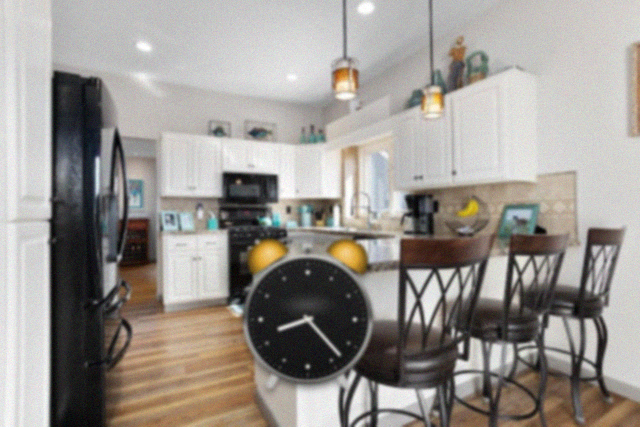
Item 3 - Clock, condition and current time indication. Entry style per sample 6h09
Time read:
8h23
